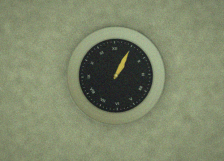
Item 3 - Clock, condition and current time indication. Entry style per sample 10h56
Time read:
1h05
